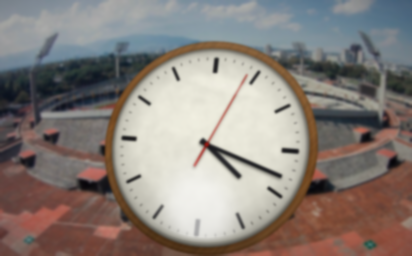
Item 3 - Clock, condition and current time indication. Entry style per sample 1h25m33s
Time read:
4h18m04s
